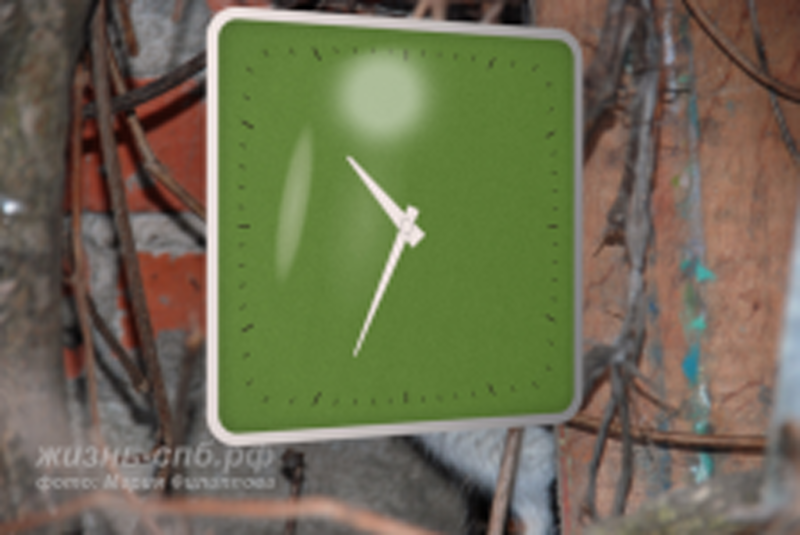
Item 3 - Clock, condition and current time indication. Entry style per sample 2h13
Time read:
10h34
